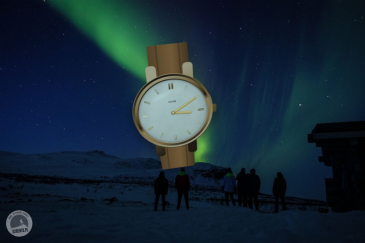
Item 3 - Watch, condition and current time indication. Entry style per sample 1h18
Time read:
3h10
